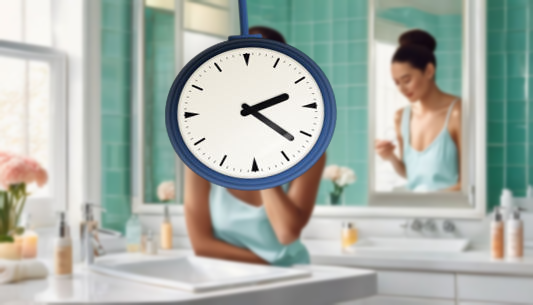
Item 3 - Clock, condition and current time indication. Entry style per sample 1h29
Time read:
2h22
